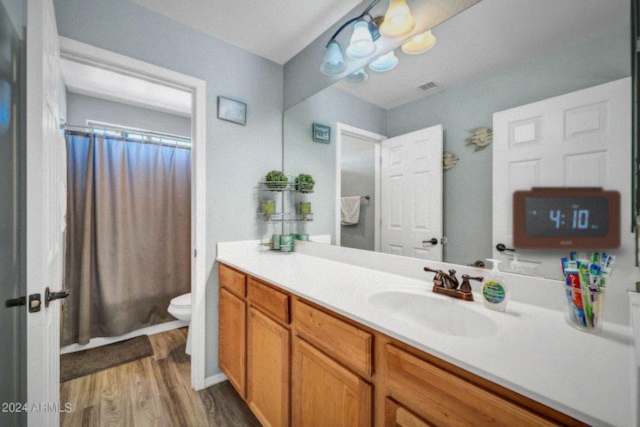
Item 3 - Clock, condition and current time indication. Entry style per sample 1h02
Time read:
4h10
